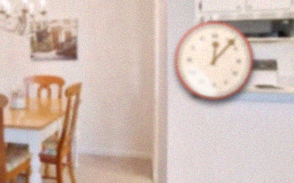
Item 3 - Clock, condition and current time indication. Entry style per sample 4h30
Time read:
12h07
